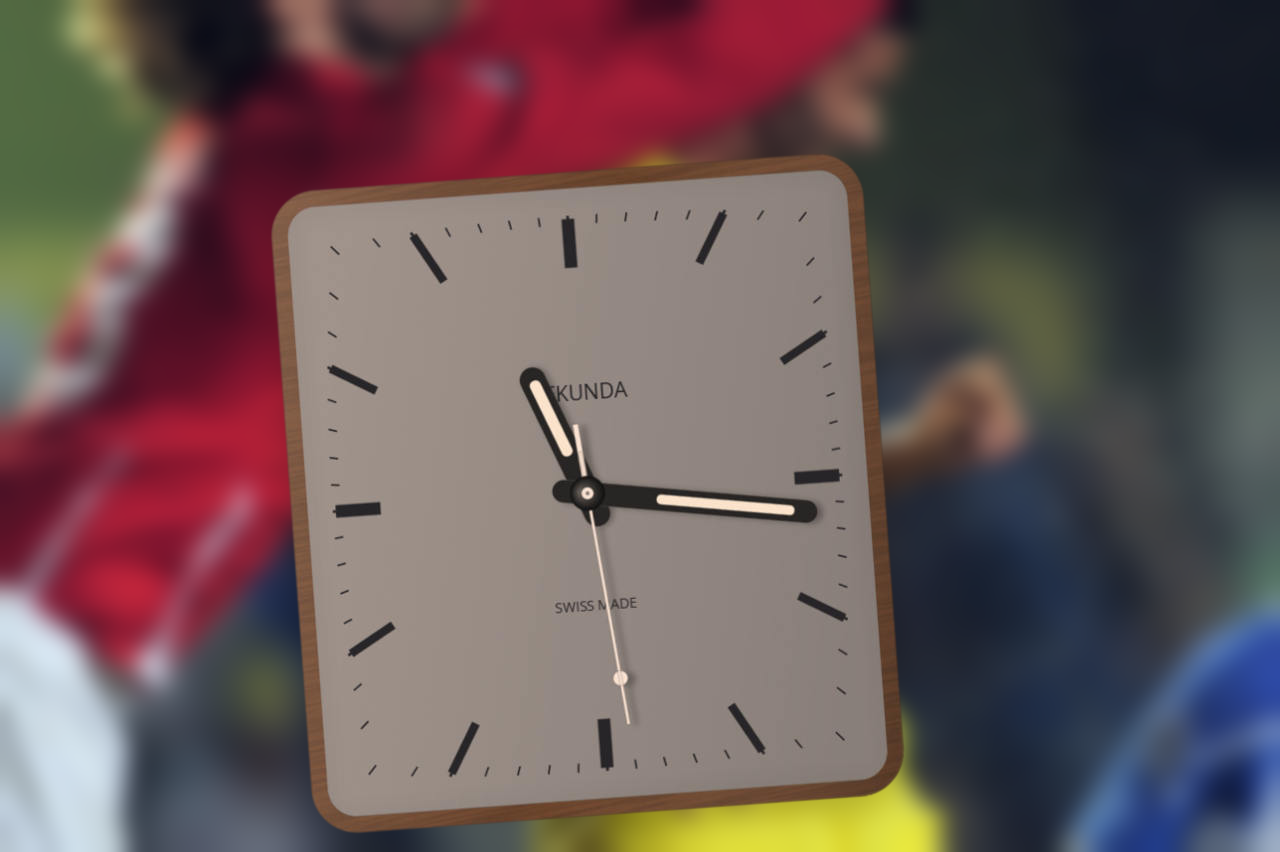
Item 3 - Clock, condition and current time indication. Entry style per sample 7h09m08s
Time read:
11h16m29s
